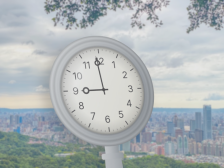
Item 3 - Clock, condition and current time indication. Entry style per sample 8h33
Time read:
8h59
